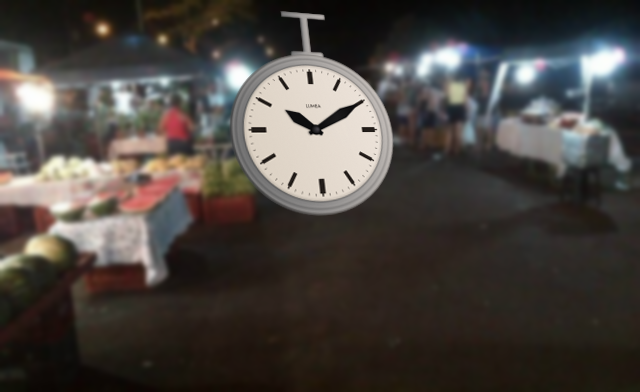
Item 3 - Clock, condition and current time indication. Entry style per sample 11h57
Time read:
10h10
